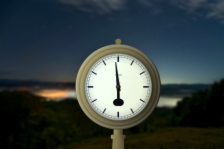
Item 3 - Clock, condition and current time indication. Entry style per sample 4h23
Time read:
5h59
